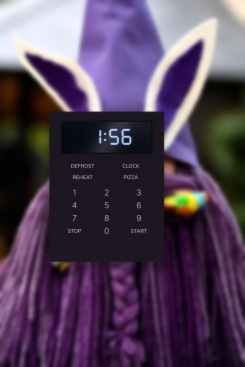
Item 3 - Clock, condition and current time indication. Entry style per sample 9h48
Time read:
1h56
